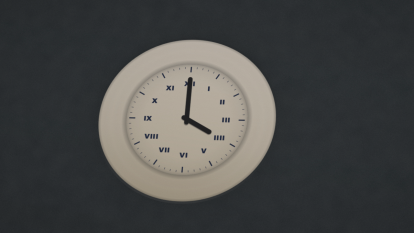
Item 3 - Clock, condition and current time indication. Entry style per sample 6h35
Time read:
4h00
